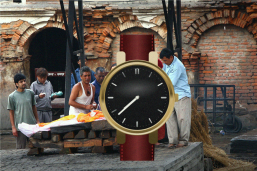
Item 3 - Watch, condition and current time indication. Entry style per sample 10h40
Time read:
7h38
